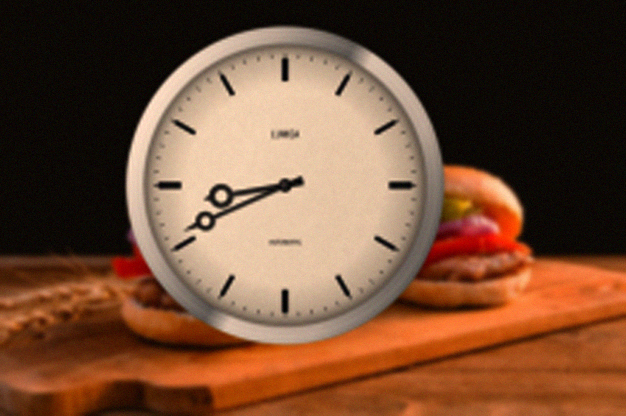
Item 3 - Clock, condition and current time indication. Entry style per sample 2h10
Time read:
8h41
